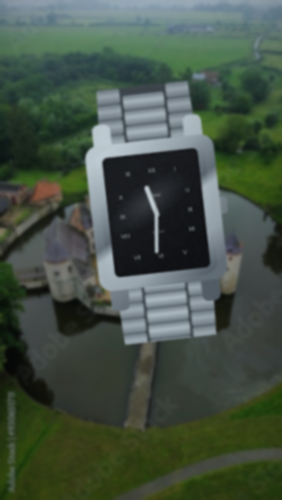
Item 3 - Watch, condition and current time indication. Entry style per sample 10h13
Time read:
11h31
